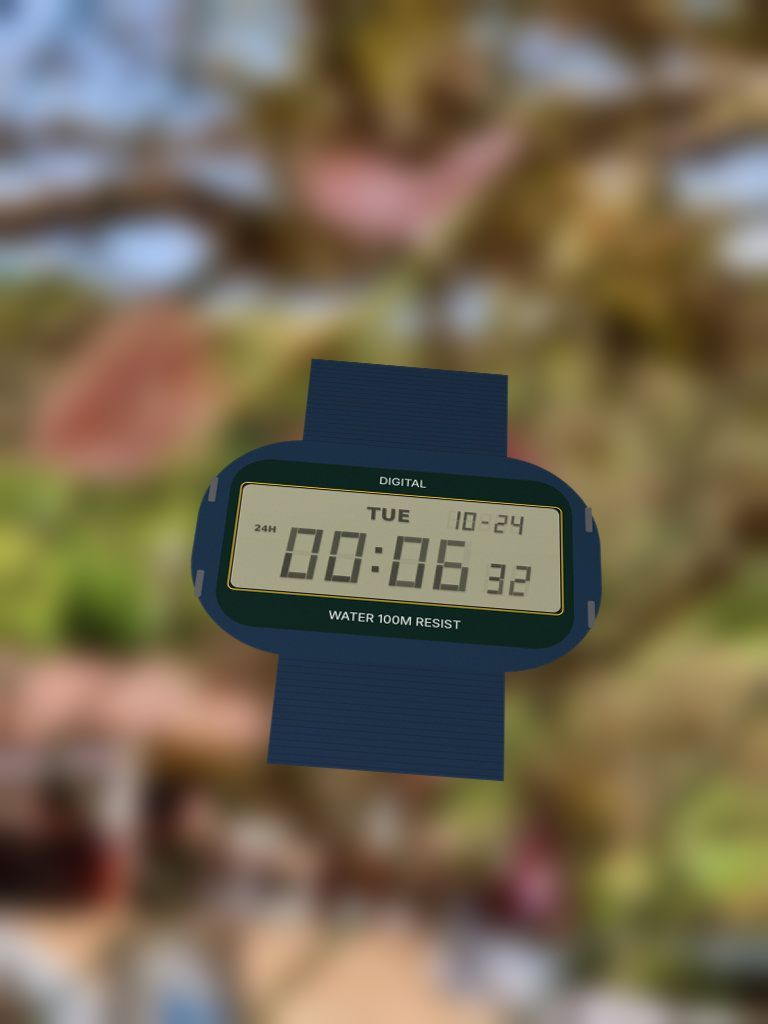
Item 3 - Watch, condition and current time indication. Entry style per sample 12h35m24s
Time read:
0h06m32s
